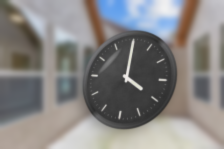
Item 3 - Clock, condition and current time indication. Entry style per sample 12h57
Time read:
4h00
